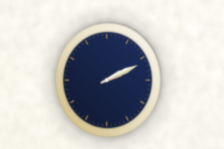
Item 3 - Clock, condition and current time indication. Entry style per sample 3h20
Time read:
2h11
